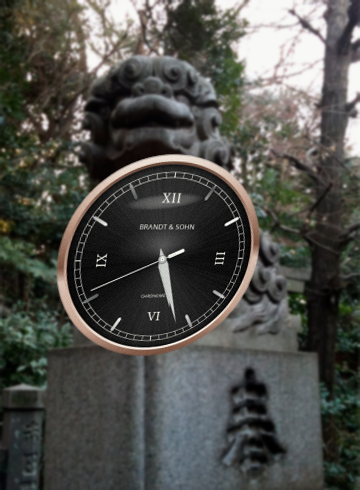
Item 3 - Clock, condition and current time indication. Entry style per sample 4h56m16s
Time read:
5h26m41s
